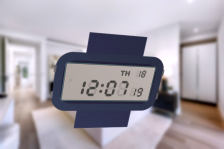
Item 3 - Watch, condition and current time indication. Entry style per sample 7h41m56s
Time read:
12h07m19s
